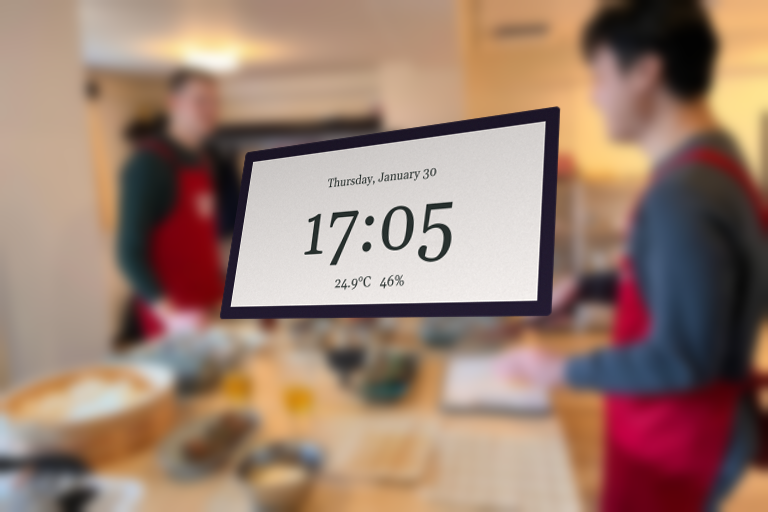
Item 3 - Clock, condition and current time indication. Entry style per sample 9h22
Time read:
17h05
